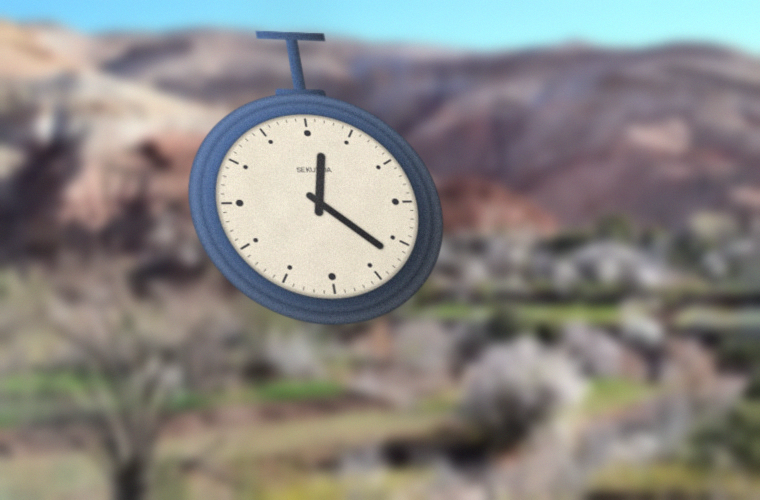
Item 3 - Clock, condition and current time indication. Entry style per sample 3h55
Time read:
12h22
